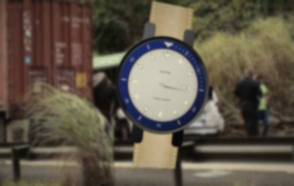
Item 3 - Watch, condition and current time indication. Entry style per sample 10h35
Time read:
3h16
